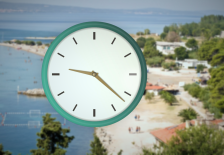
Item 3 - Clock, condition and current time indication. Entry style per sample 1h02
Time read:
9h22
